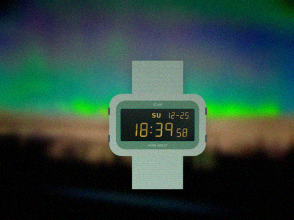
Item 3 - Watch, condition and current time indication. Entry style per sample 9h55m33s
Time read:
18h39m58s
